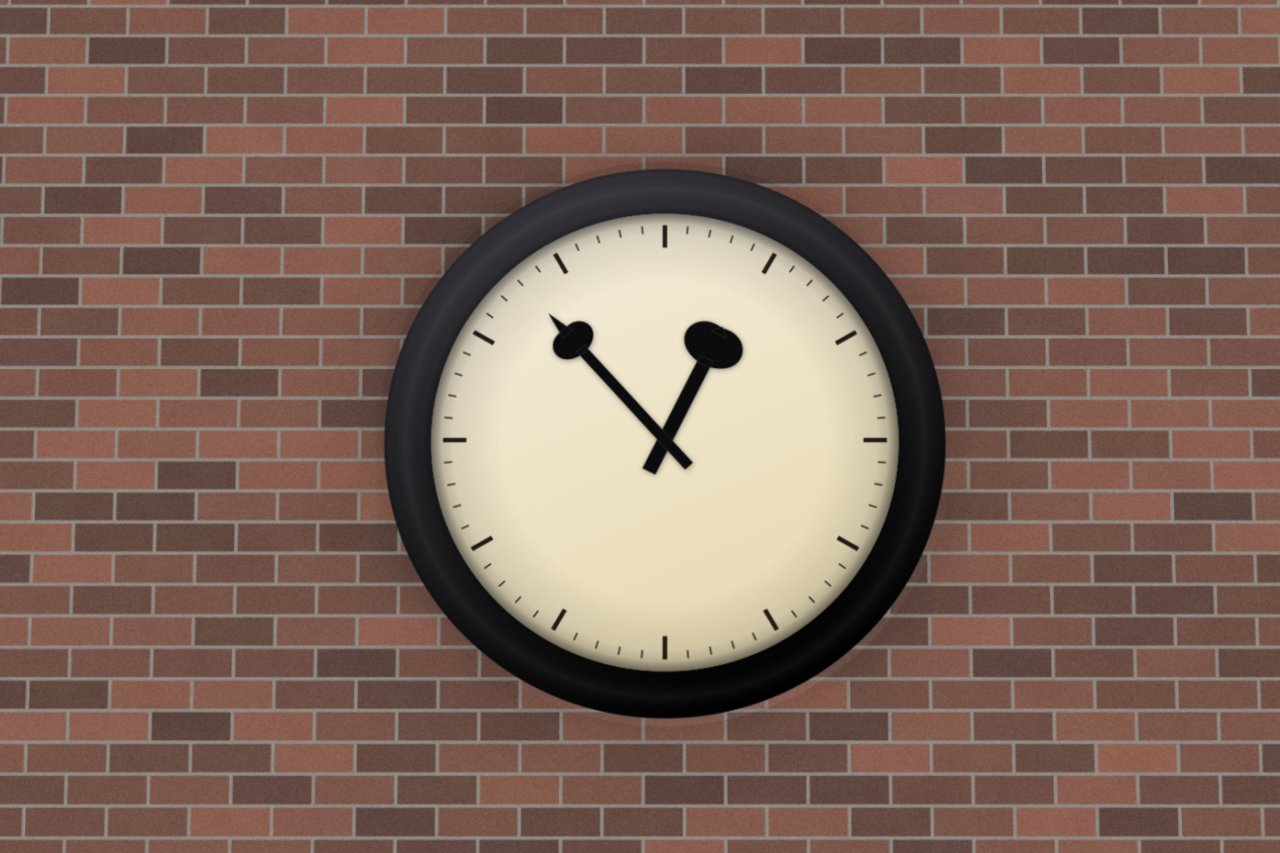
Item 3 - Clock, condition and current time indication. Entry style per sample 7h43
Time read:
12h53
